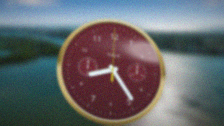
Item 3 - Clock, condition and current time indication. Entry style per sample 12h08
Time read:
8h24
